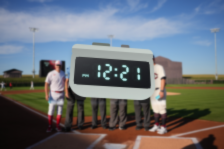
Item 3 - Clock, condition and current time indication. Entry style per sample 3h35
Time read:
12h21
